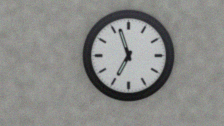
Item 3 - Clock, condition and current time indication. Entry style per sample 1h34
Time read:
6h57
